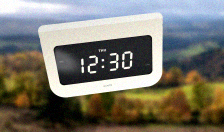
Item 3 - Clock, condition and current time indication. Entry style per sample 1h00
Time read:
12h30
